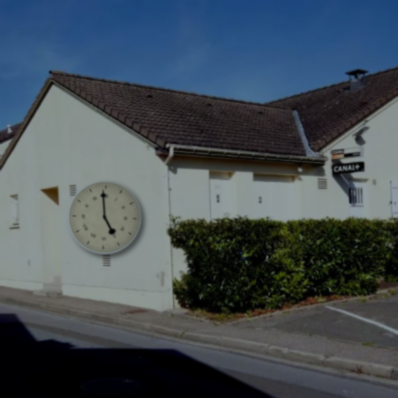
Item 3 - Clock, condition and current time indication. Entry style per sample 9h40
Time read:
4h59
